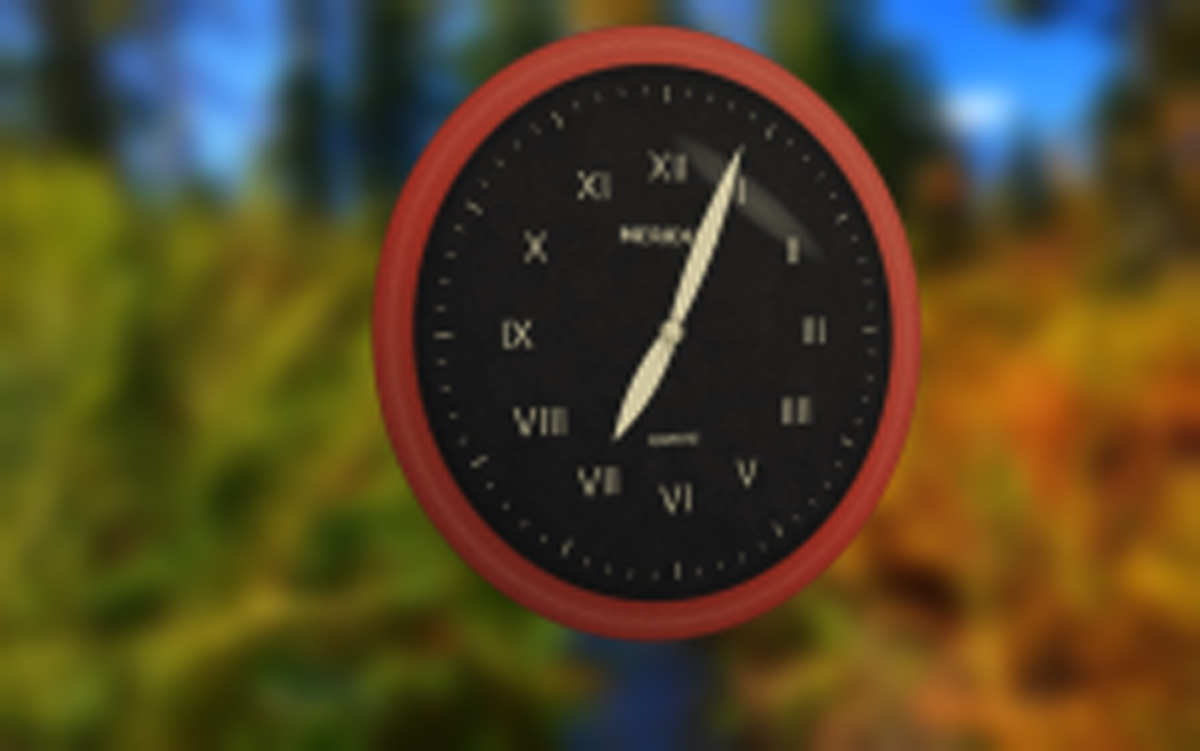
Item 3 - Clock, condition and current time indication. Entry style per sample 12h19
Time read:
7h04
